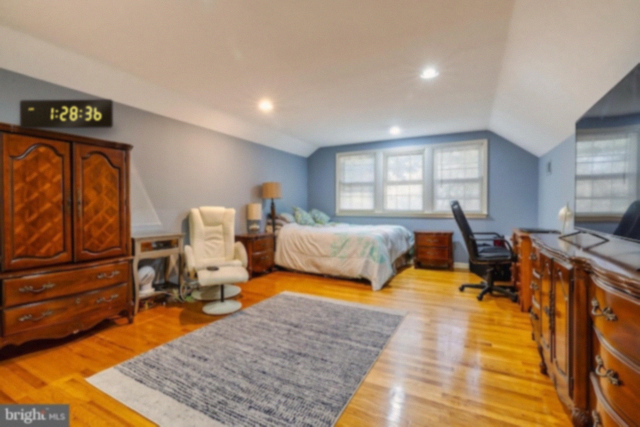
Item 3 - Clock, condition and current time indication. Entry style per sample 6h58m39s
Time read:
1h28m36s
